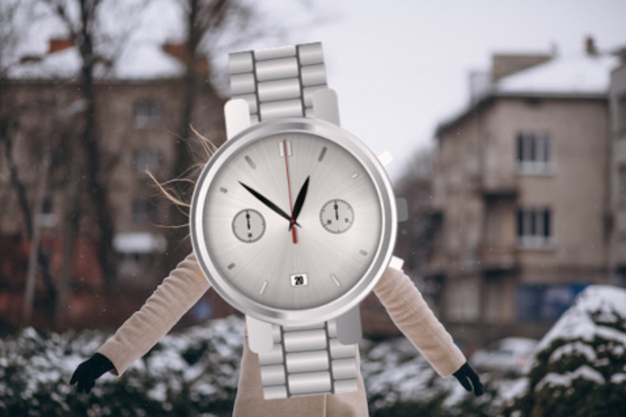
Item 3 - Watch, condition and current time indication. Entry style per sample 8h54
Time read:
12h52
